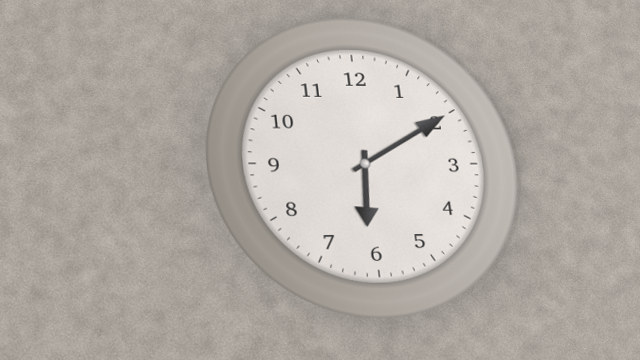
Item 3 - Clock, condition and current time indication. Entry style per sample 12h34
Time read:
6h10
